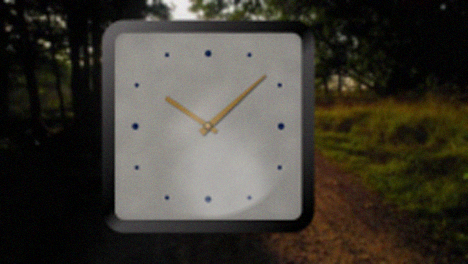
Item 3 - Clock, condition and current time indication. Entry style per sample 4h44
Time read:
10h08
